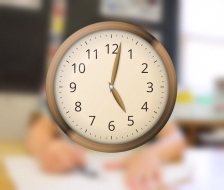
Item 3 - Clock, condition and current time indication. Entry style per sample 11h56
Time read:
5h02
